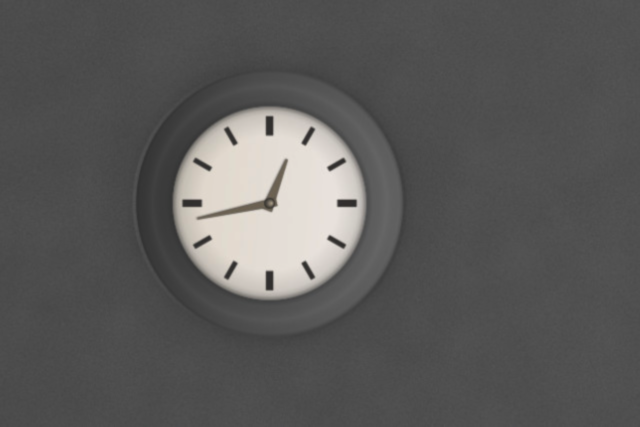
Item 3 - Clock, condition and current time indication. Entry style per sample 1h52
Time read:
12h43
